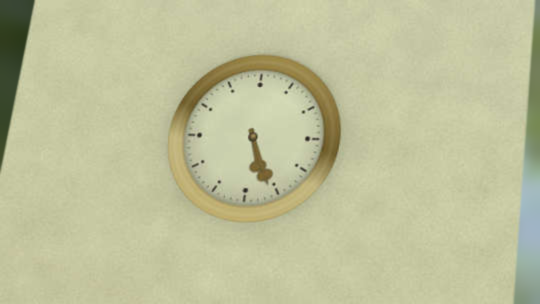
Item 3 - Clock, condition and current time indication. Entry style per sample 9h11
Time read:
5h26
